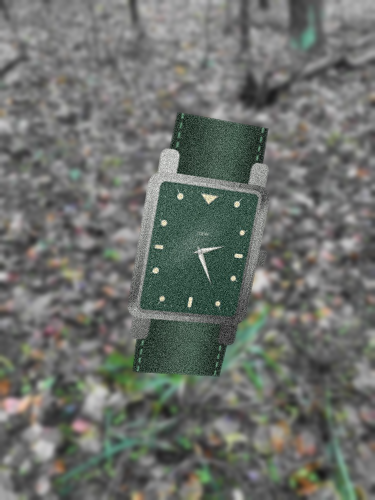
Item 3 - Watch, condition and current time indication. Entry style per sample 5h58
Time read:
2h25
